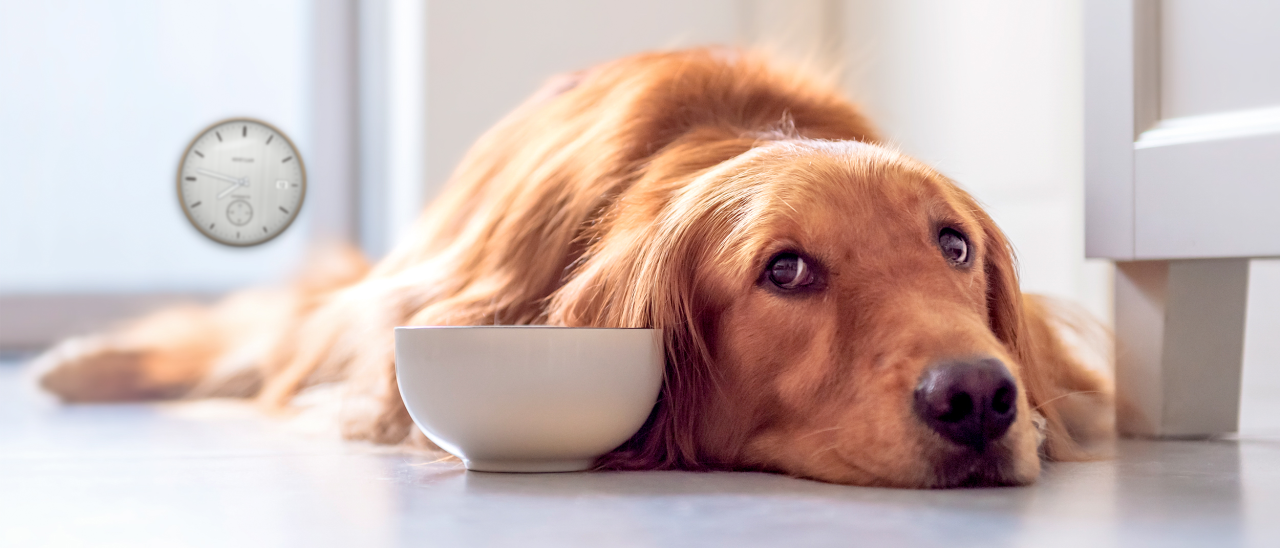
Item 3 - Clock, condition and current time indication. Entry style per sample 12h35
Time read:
7h47
